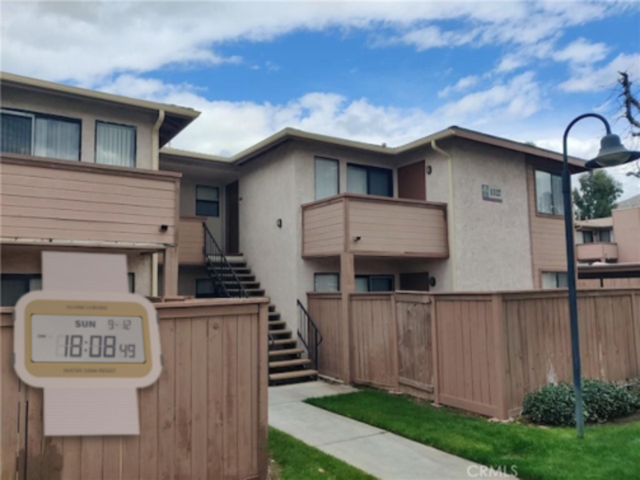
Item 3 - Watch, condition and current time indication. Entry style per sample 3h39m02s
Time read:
18h08m49s
